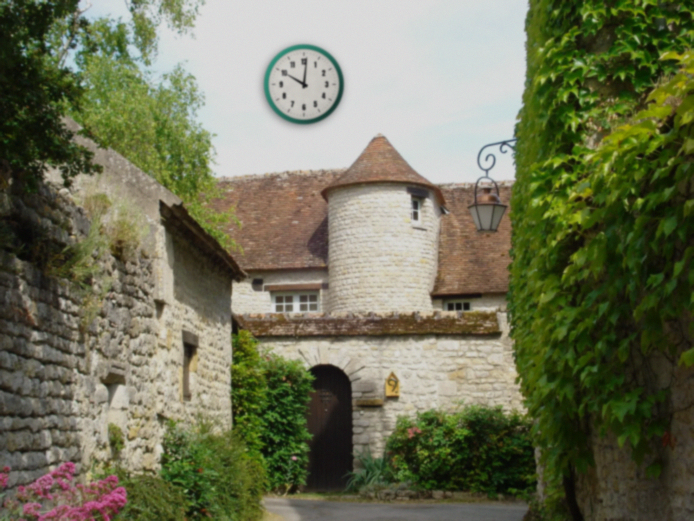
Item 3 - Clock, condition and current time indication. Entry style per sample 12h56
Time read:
10h01
